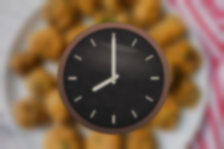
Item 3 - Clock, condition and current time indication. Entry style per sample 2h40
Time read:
8h00
